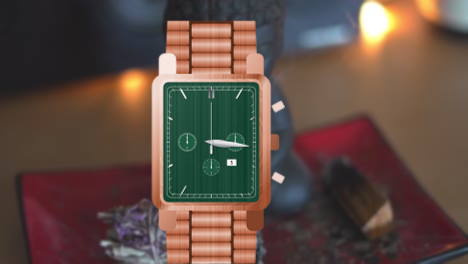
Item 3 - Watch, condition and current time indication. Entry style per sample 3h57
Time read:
3h16
